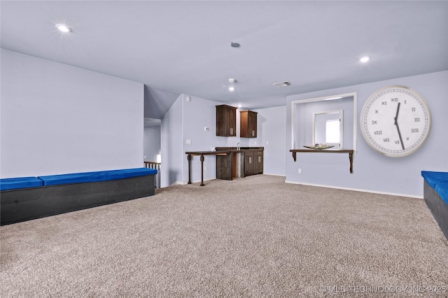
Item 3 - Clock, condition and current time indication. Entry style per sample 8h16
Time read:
12h28
